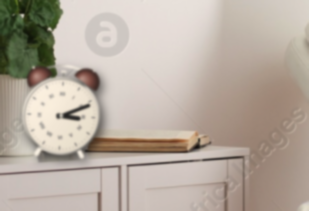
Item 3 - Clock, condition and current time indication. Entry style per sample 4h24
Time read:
3h11
